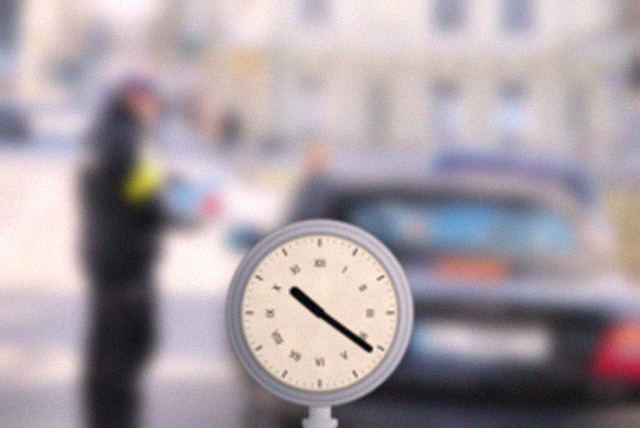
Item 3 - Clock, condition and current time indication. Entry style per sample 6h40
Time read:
10h21
